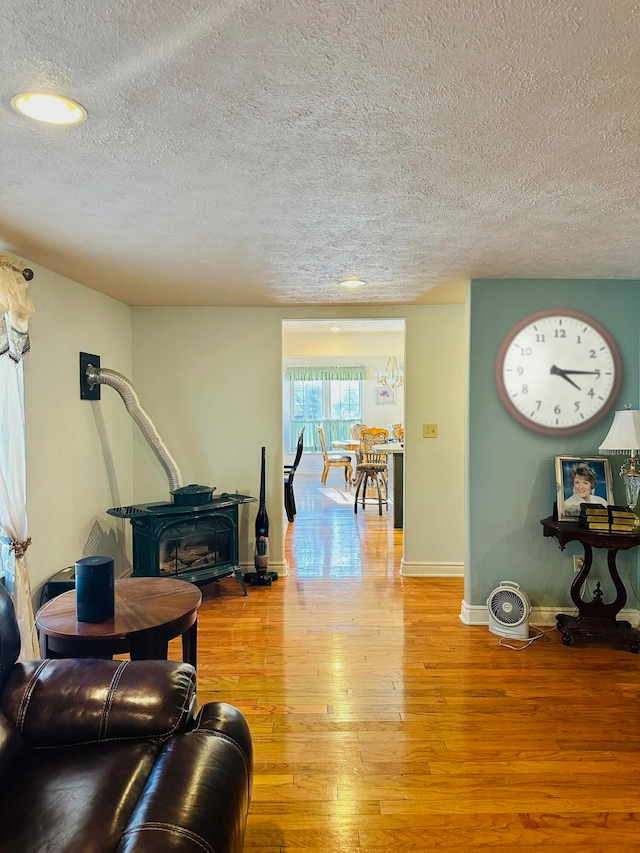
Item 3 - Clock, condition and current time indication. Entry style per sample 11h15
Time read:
4h15
